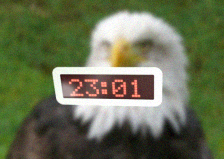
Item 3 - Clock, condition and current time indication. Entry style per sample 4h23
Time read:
23h01
